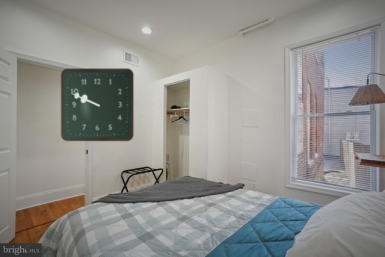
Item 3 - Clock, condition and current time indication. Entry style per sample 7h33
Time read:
9h49
